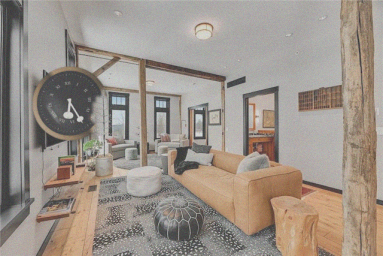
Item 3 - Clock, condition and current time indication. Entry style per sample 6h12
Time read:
6h26
